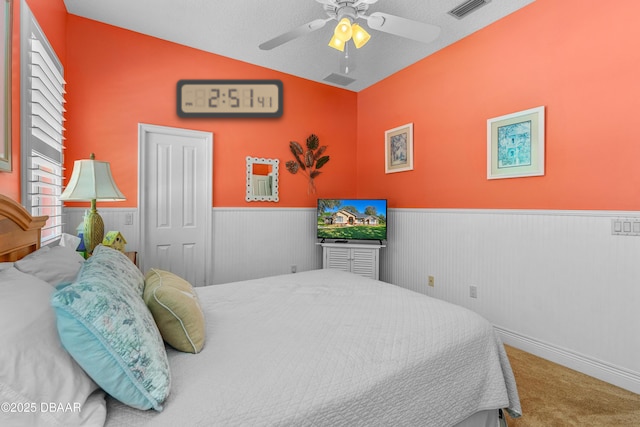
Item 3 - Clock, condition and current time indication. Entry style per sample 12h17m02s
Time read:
2h51m41s
